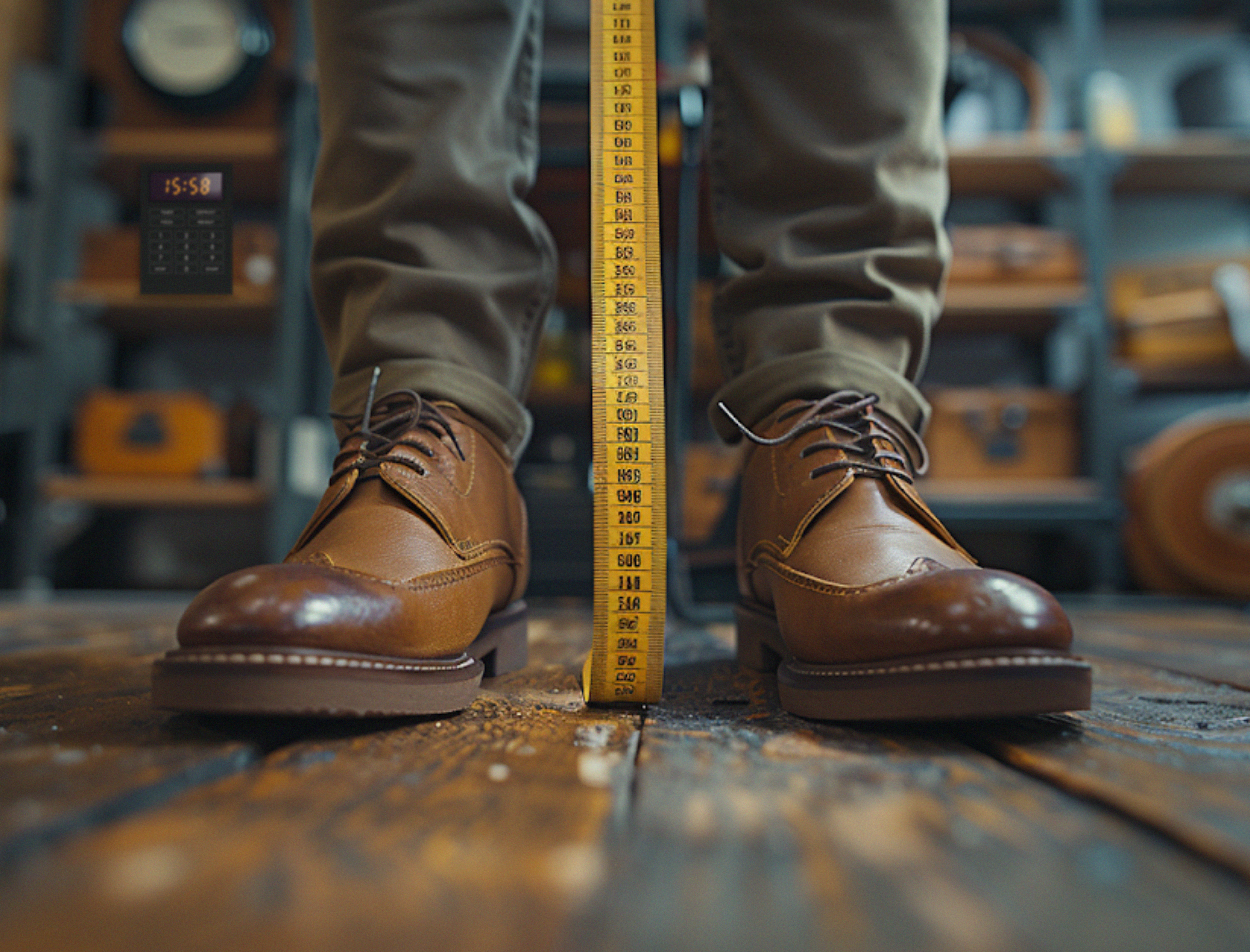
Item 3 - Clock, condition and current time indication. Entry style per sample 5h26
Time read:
15h58
